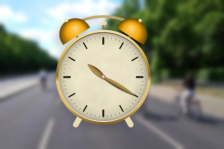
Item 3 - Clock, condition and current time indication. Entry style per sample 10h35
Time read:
10h20
